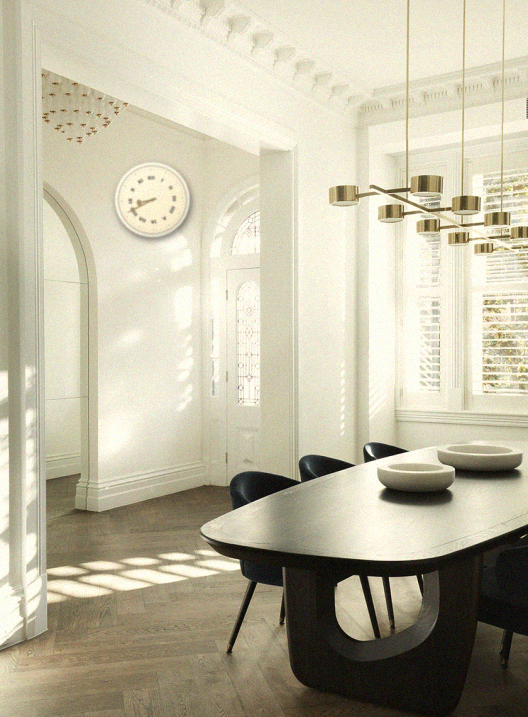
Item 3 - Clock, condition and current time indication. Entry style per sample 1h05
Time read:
8h41
